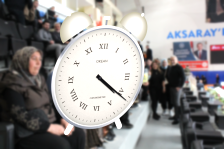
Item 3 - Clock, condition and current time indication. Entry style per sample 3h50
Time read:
4h21
